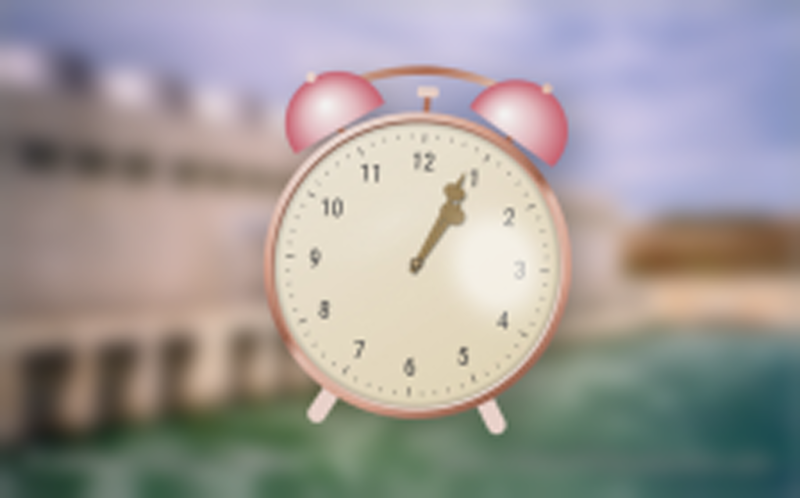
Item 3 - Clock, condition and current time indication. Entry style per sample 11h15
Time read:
1h04
